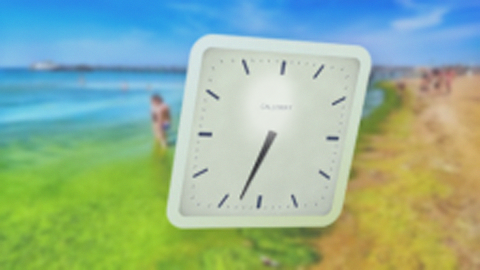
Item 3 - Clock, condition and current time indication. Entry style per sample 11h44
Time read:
6h33
